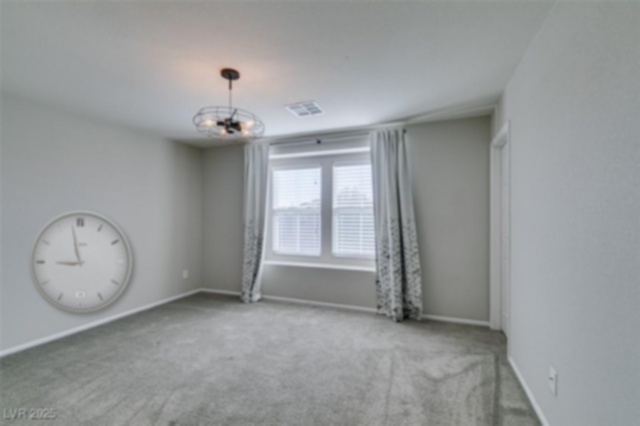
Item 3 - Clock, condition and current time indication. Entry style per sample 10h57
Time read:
8h58
